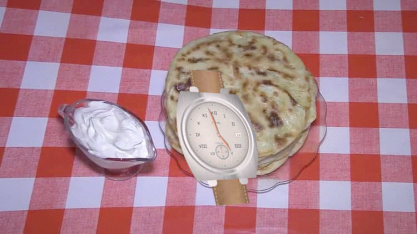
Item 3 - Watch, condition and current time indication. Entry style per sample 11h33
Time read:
4h58
